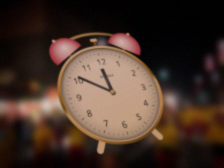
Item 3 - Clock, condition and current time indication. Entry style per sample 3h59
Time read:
11h51
